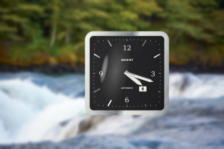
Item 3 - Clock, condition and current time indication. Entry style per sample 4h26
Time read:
4h18
